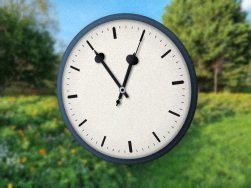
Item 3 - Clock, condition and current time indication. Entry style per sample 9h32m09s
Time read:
12h55m05s
